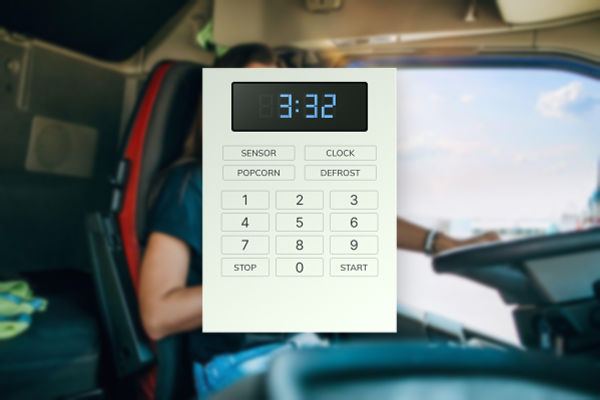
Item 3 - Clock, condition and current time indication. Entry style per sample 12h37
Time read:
3h32
